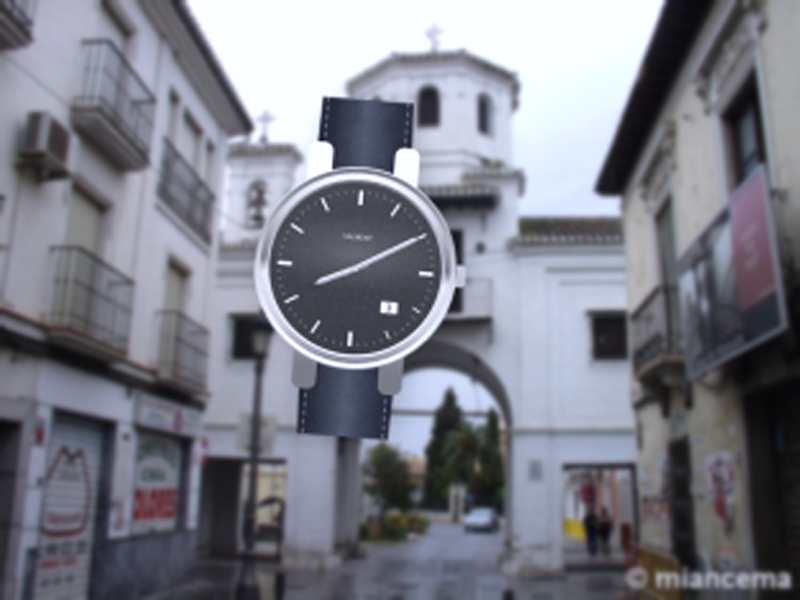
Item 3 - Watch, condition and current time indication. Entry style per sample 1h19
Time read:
8h10
